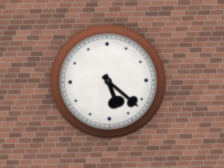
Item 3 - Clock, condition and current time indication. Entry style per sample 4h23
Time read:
5h22
